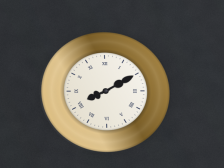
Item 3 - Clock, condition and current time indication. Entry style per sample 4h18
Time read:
8h10
